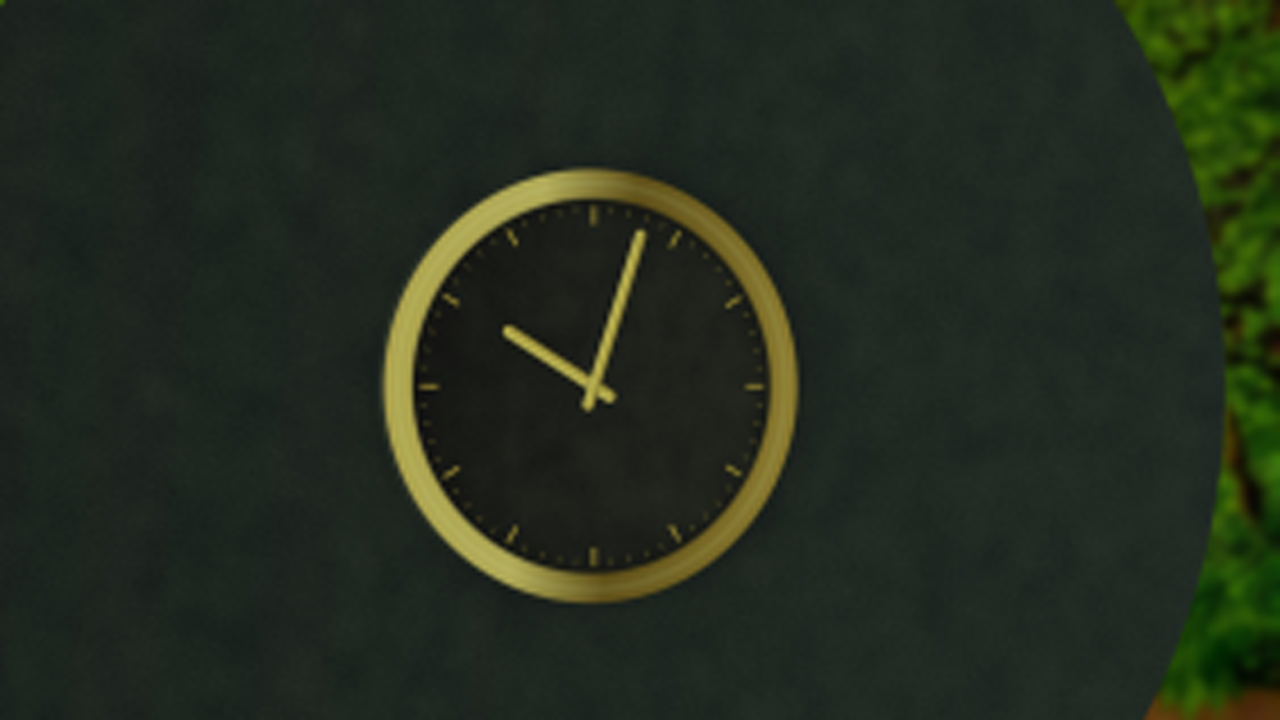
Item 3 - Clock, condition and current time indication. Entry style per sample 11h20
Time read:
10h03
